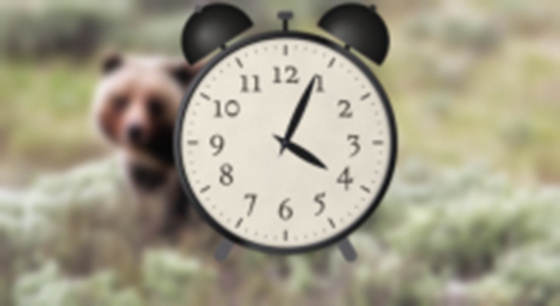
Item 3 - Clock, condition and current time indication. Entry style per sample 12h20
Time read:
4h04
